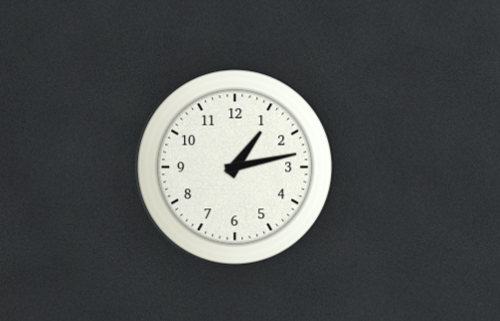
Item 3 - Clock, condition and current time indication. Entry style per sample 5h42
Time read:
1h13
